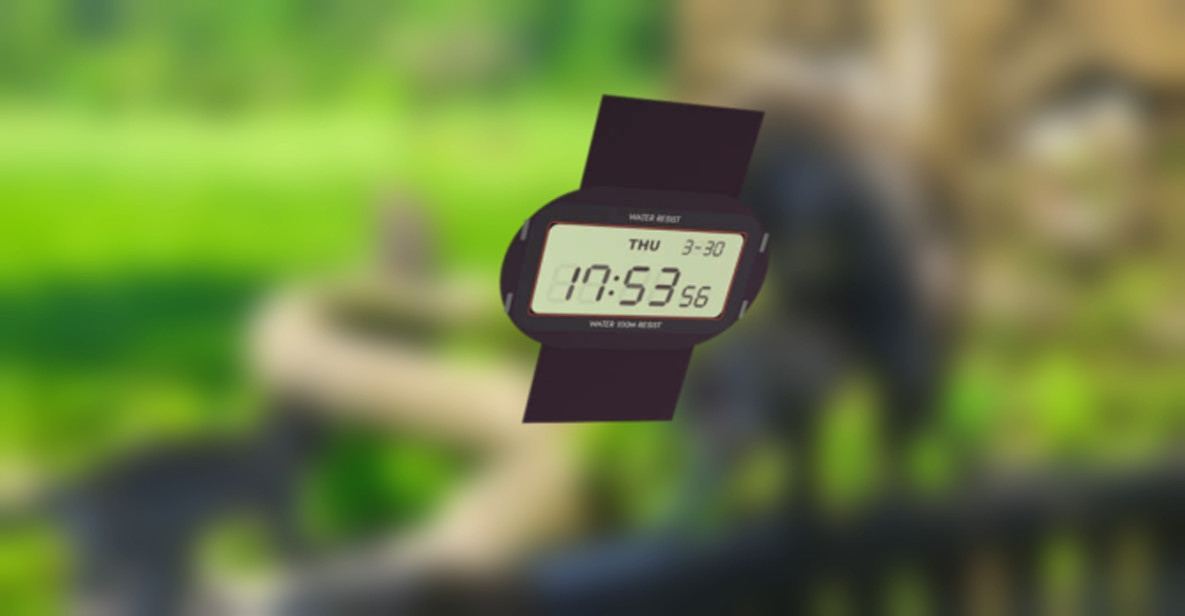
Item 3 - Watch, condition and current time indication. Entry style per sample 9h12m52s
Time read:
17h53m56s
